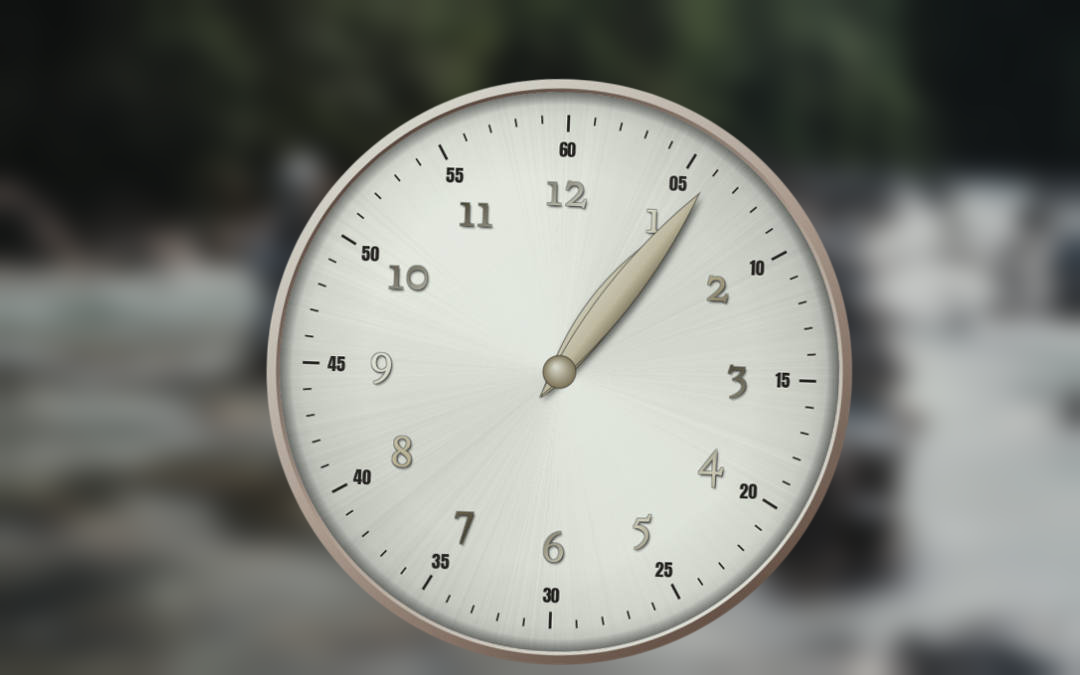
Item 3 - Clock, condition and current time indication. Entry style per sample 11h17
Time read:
1h06
